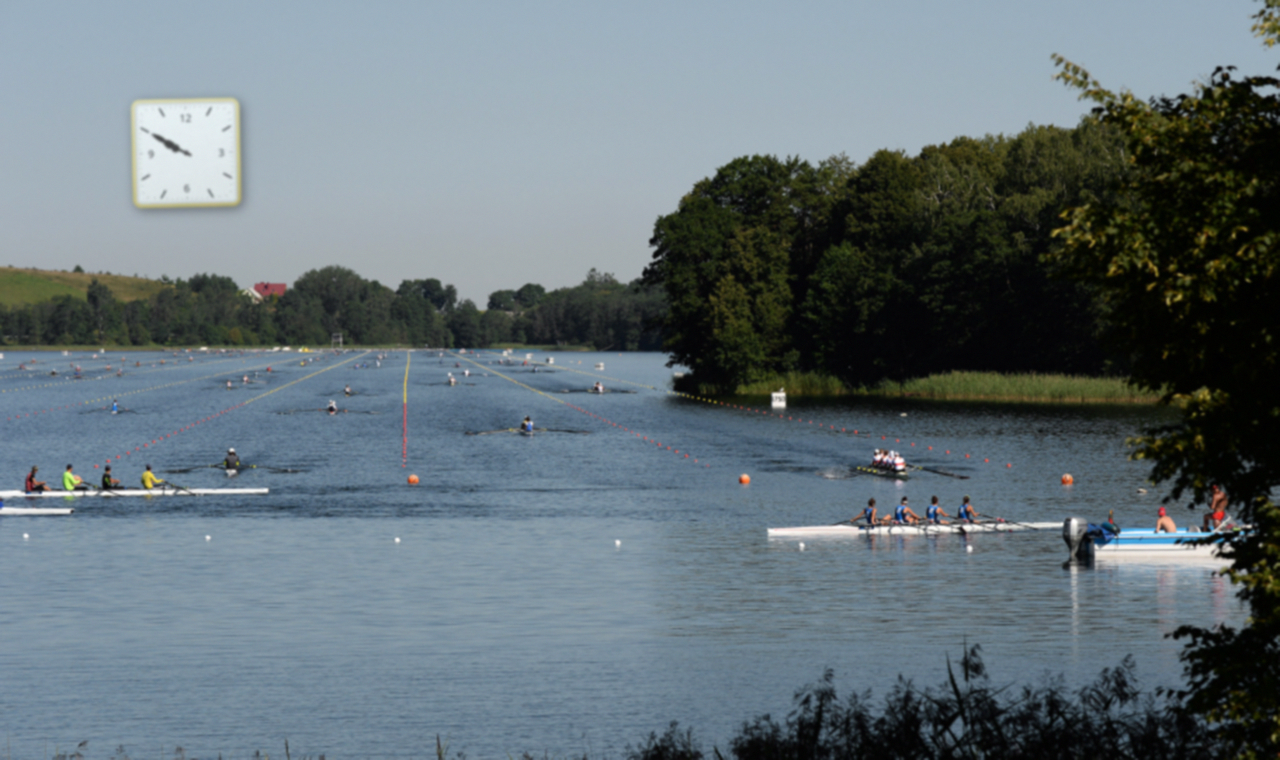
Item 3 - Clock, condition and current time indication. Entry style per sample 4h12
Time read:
9h50
